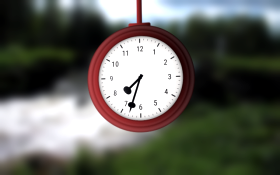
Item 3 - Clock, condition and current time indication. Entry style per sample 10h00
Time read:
7h33
